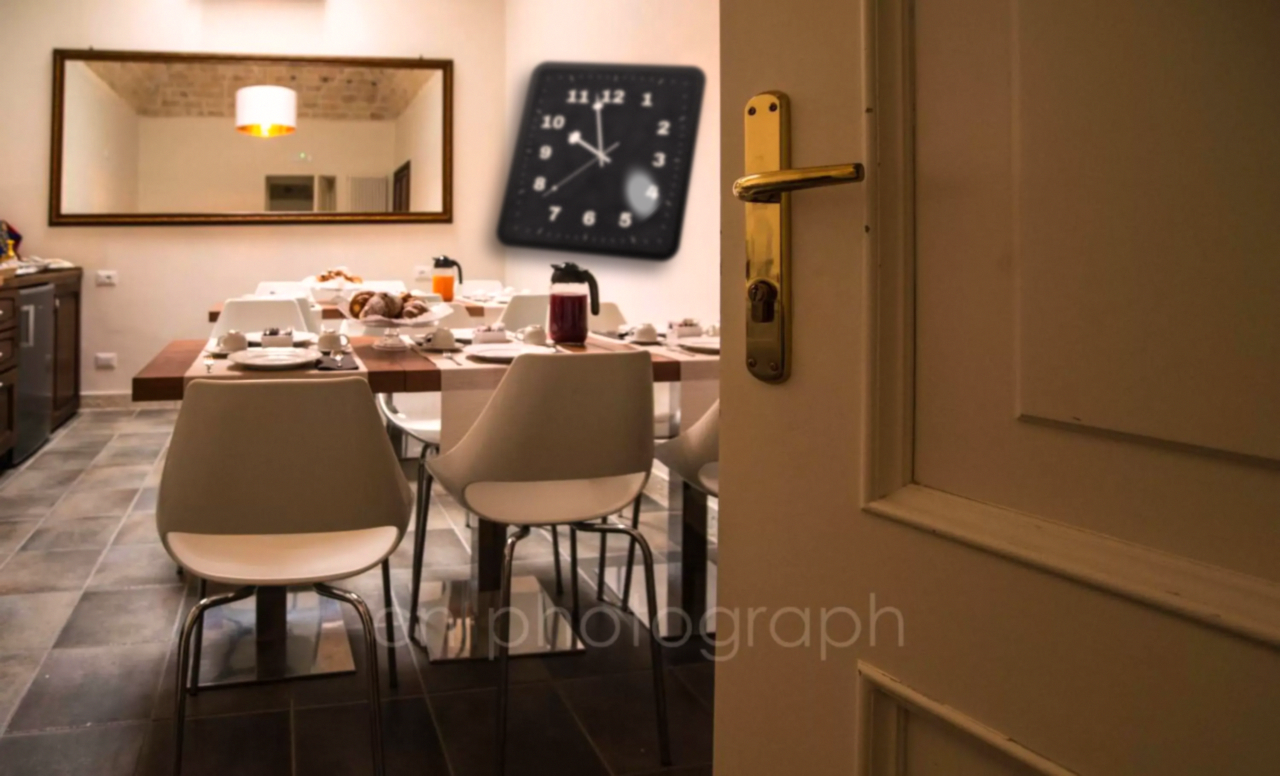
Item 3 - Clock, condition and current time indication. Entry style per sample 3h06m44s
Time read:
9h57m38s
